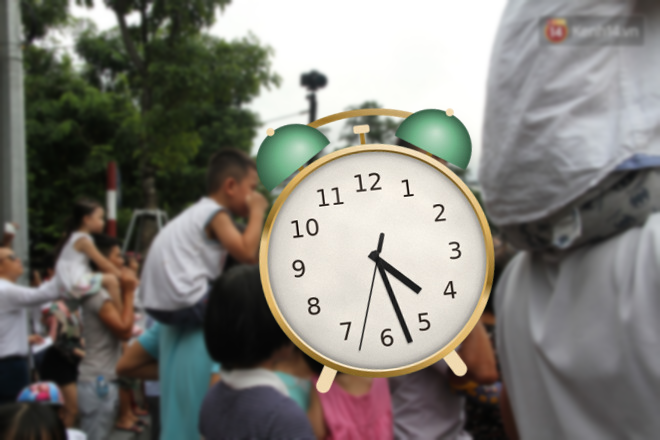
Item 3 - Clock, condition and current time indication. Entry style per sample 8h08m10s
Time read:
4h27m33s
